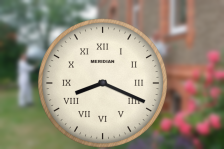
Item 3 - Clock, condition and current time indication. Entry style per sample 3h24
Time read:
8h19
